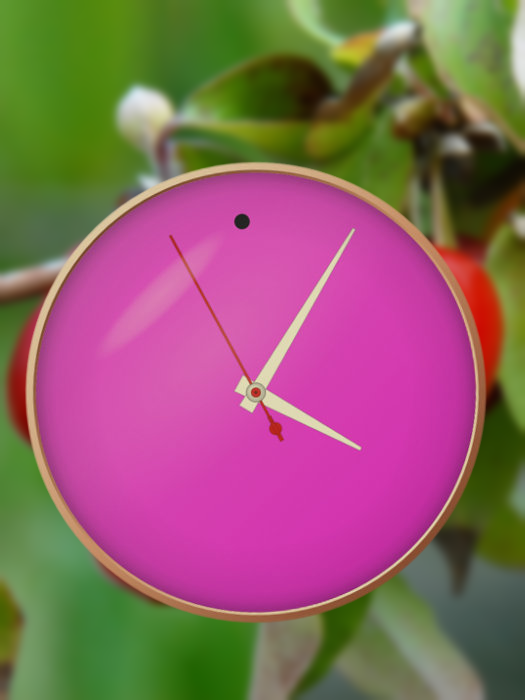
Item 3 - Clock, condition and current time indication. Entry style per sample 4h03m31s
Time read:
4h05m56s
